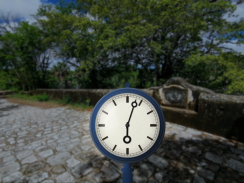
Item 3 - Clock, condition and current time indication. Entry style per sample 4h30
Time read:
6h03
